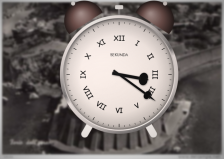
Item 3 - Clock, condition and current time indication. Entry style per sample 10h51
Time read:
3h21
